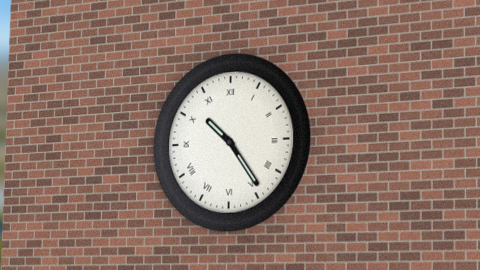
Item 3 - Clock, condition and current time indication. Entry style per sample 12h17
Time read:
10h24
